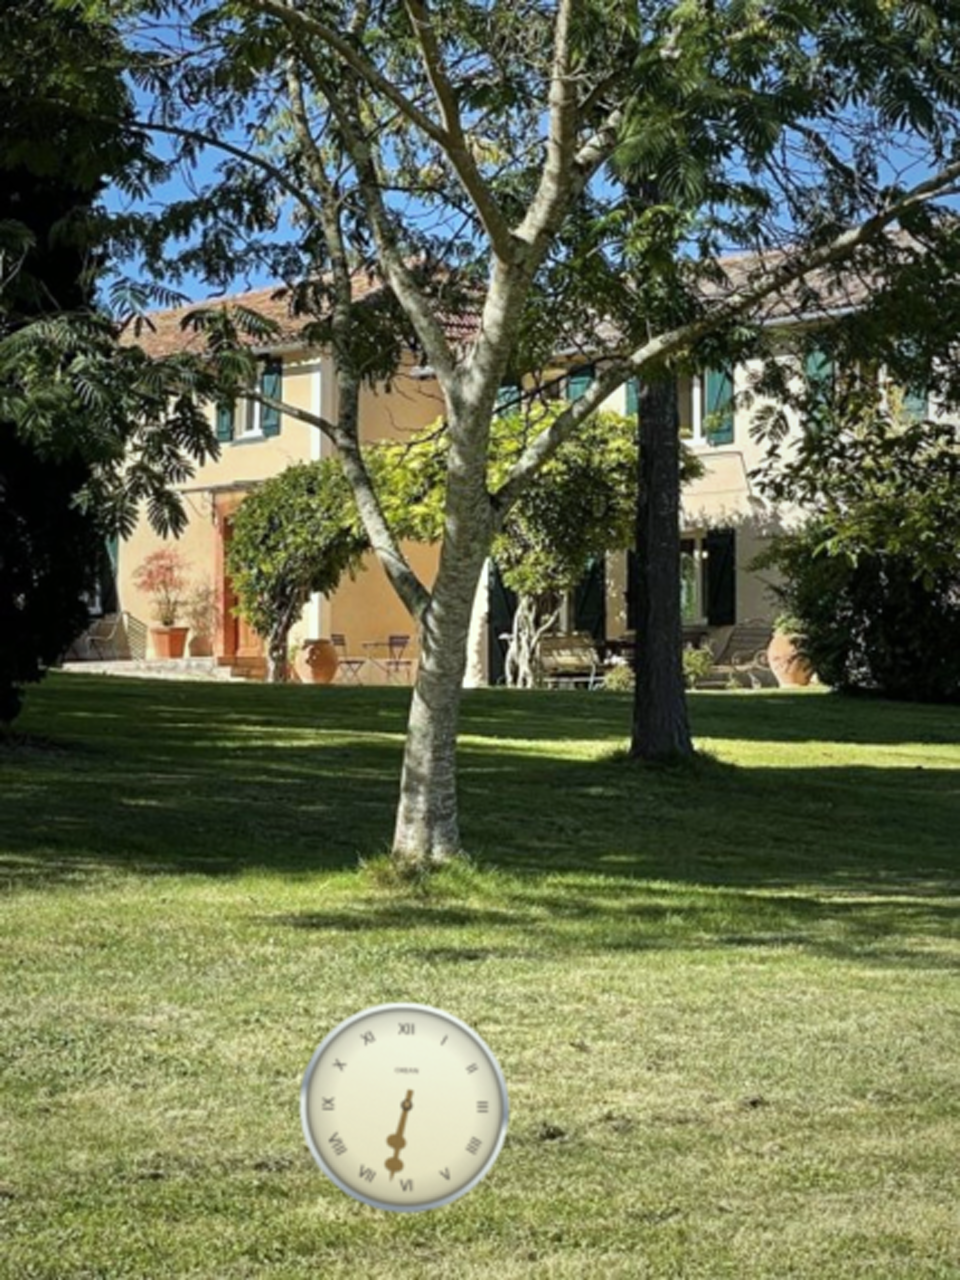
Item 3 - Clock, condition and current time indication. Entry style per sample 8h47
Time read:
6h32
